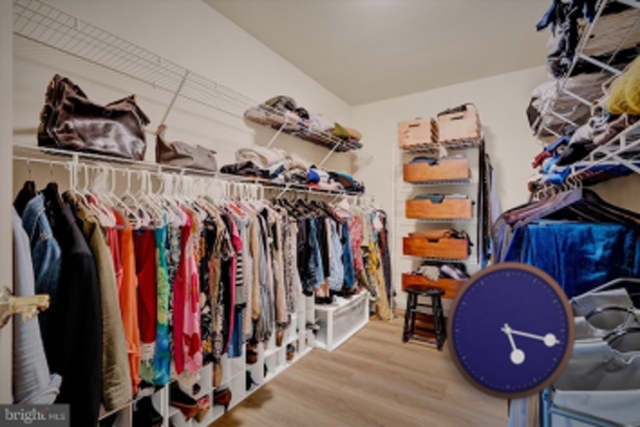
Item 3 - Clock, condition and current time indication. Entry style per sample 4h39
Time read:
5h17
